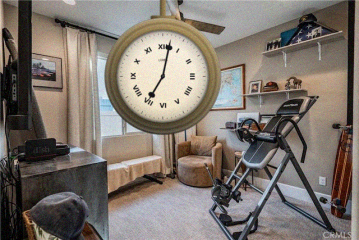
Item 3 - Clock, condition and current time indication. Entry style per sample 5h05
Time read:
7h02
